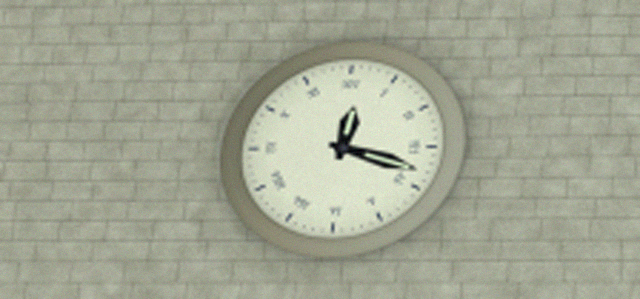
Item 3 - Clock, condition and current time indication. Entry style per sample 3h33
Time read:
12h18
